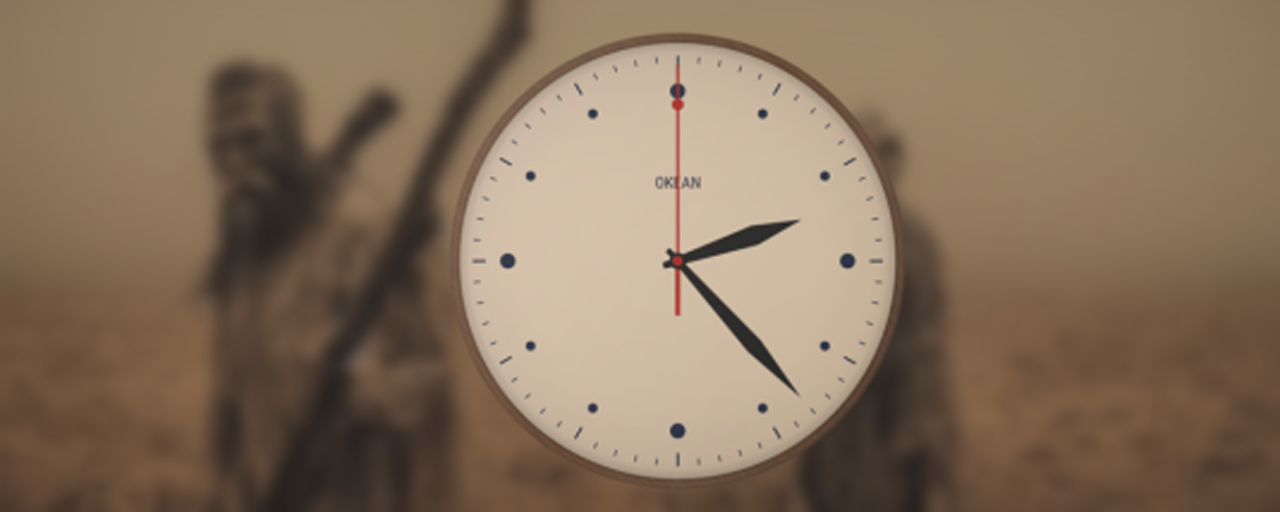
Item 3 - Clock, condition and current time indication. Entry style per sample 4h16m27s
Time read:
2h23m00s
